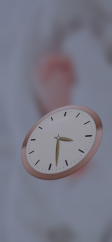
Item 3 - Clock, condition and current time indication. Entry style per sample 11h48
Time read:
3h28
